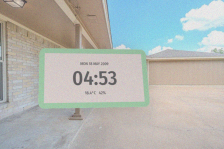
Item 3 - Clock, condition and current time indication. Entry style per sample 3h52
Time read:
4h53
